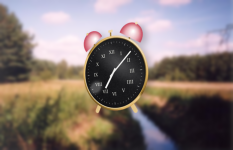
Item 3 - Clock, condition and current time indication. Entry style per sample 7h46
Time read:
7h08
